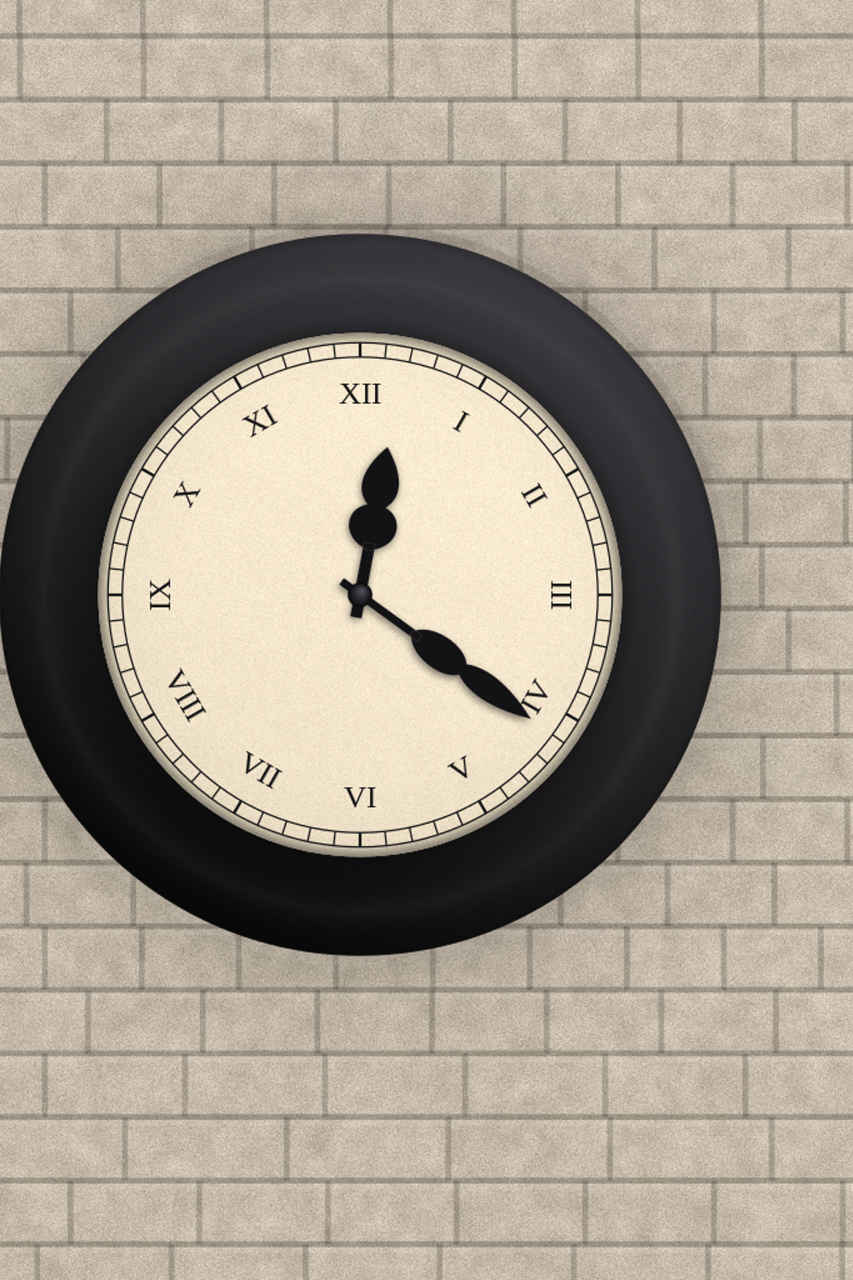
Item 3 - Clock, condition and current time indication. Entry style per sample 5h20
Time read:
12h21
